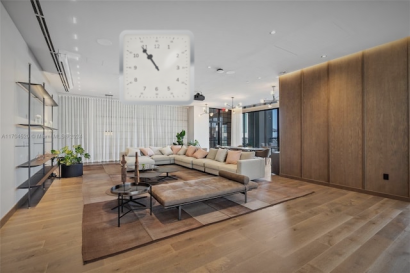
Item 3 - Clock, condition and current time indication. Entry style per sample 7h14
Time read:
10h54
